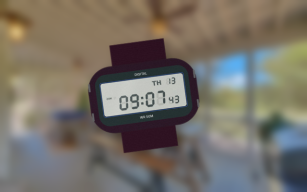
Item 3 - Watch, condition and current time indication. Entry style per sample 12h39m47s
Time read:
9h07m43s
